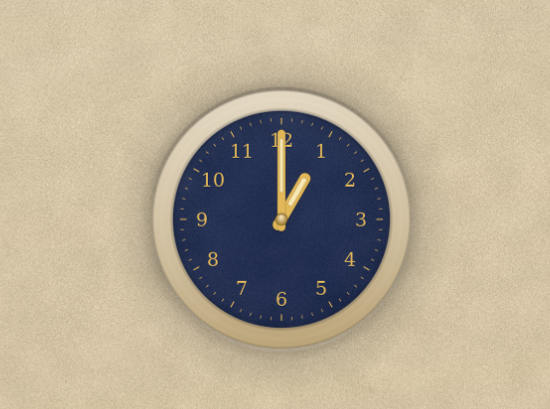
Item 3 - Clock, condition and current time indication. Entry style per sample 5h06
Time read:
1h00
